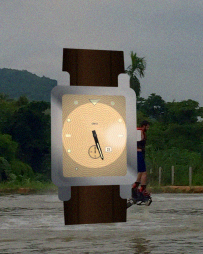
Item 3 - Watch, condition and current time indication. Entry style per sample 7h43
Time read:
5h27
